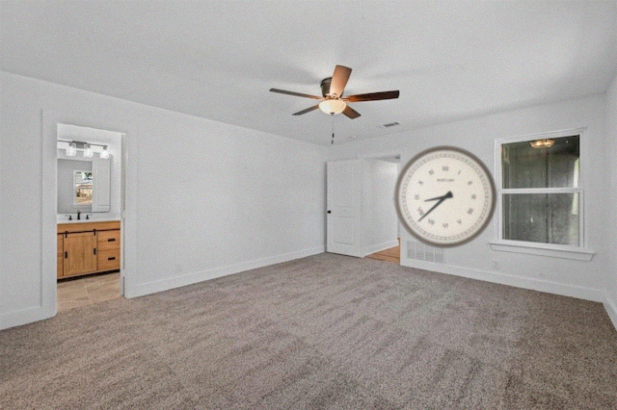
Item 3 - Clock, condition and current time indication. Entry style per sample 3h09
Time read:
8h38
